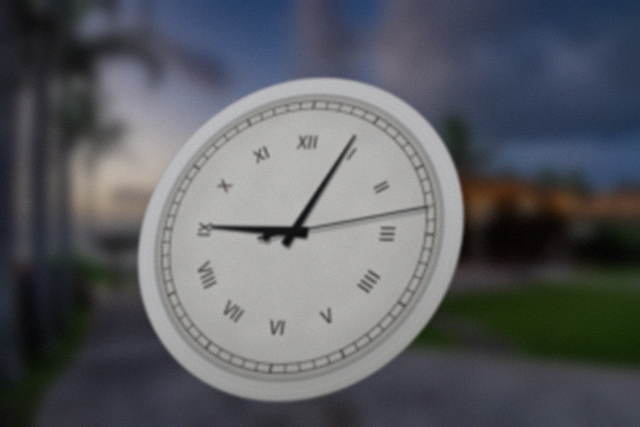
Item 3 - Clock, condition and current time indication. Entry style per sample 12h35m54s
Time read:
9h04m13s
